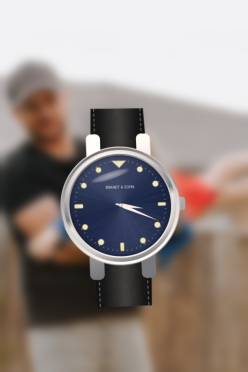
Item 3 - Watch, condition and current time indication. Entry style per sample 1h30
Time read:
3h19
